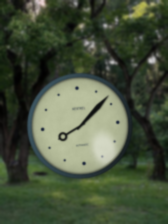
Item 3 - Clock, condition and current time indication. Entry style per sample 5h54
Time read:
8h08
